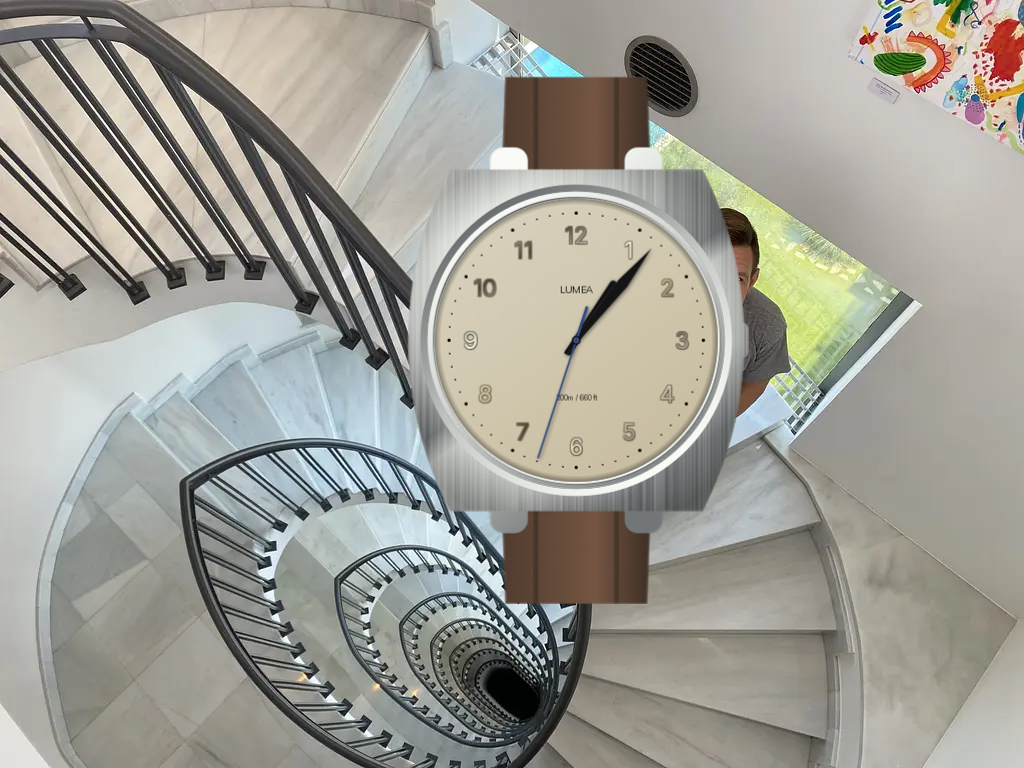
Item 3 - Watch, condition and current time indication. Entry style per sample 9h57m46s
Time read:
1h06m33s
